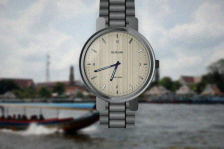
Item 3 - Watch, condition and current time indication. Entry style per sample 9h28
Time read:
6h42
